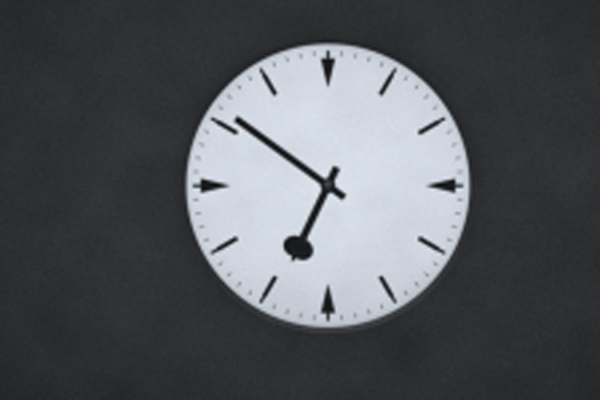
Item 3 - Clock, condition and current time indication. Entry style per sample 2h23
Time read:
6h51
